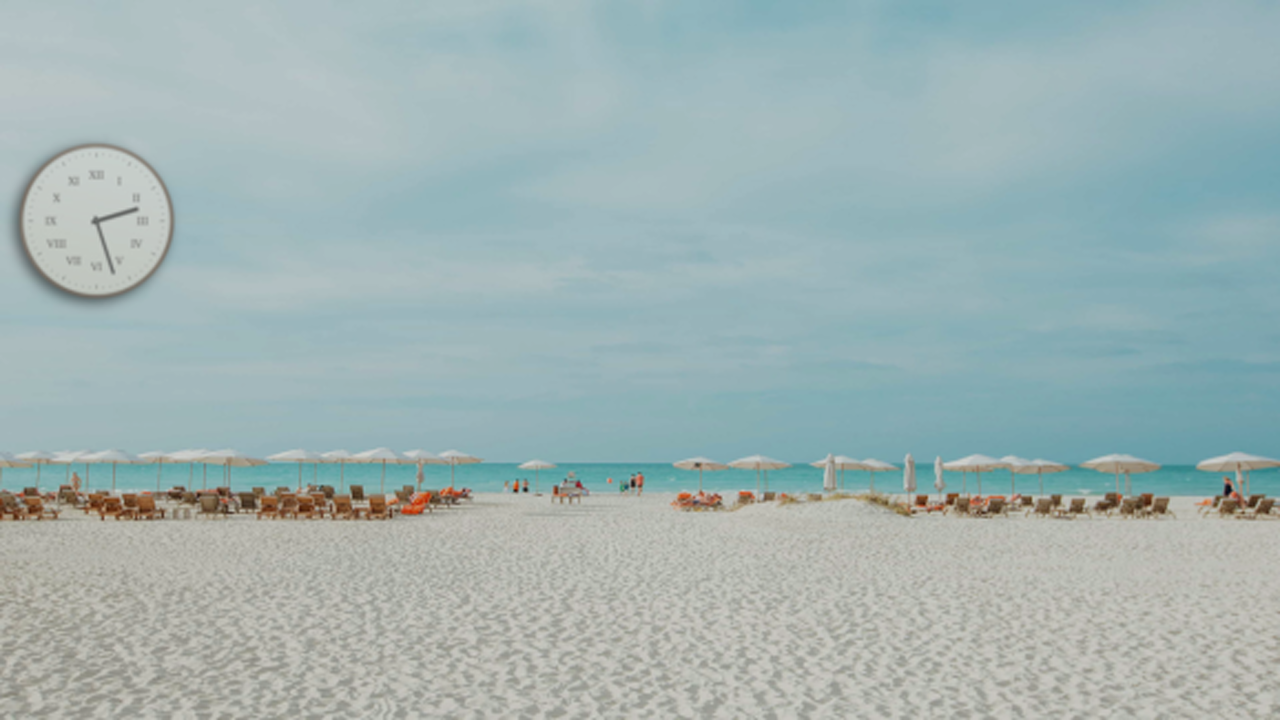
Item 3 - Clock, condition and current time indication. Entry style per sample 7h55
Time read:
2h27
